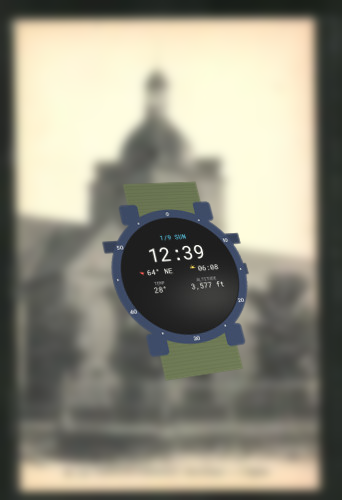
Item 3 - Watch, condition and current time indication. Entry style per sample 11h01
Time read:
12h39
